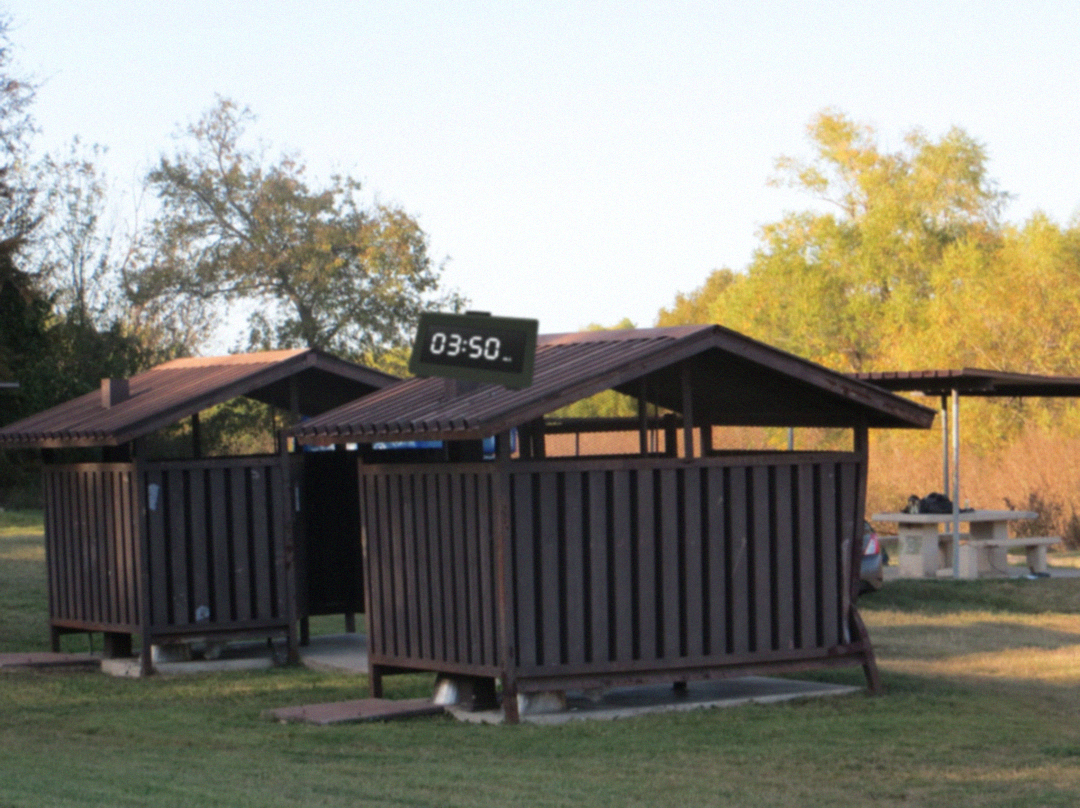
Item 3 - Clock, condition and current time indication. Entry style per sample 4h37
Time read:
3h50
